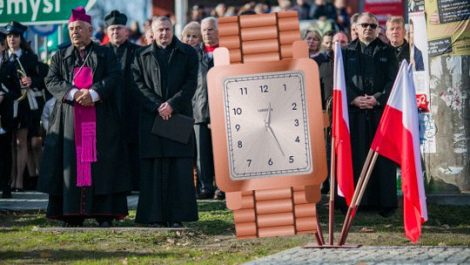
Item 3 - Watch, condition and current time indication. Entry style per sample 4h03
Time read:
12h26
